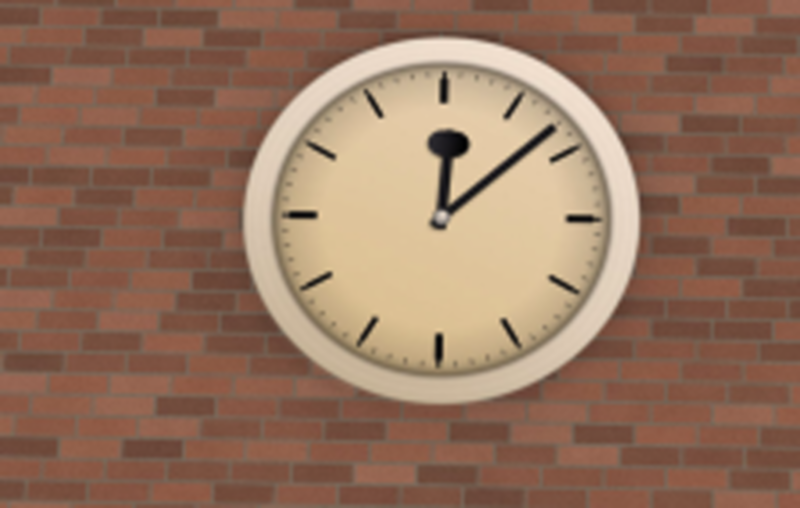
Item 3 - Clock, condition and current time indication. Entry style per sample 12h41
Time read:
12h08
